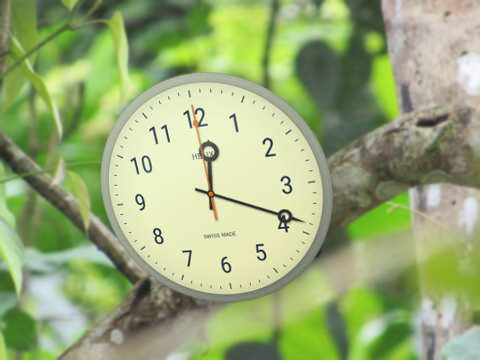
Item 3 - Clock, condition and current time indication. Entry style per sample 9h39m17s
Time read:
12h19m00s
